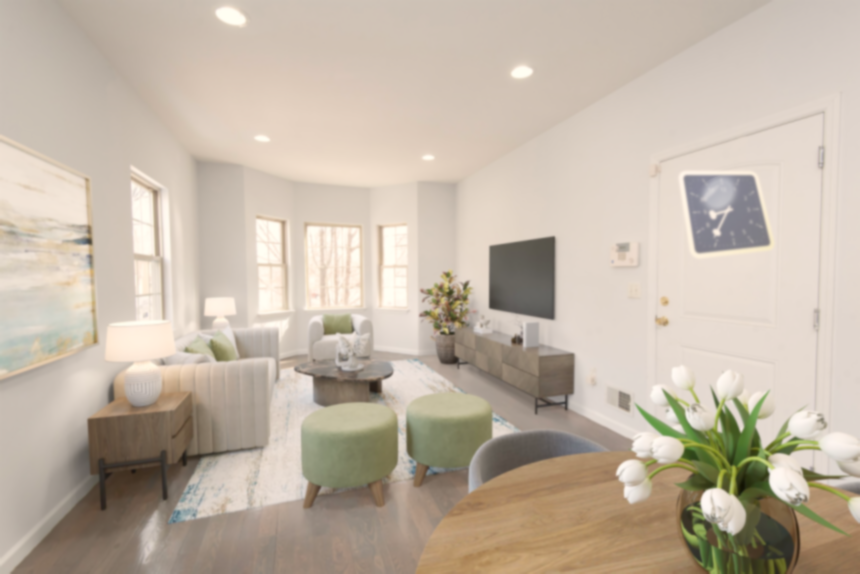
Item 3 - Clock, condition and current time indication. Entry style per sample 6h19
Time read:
8h36
